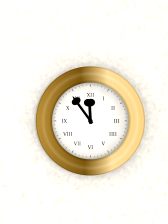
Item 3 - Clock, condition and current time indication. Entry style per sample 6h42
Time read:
11h54
